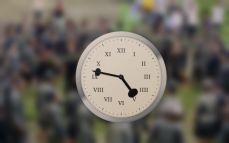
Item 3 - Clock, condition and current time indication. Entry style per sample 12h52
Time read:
4h47
